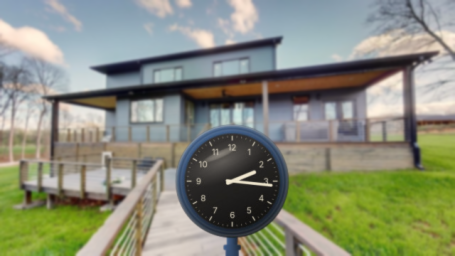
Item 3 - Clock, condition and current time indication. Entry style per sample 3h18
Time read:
2h16
